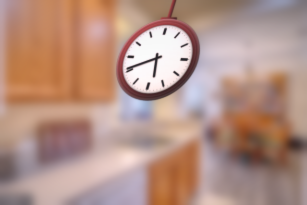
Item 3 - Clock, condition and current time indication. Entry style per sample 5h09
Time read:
5h41
